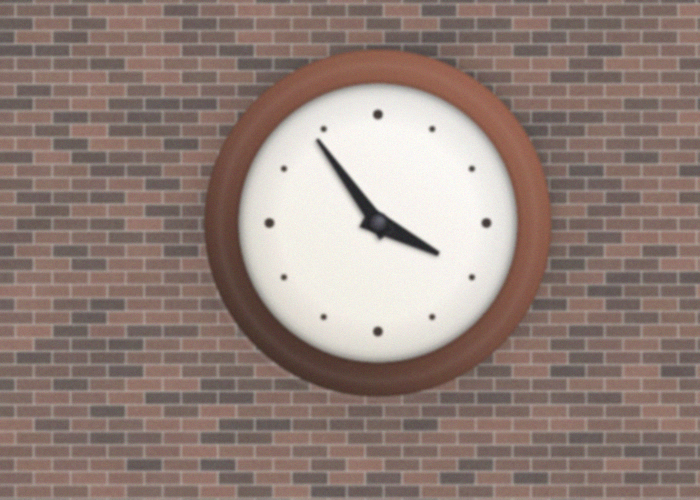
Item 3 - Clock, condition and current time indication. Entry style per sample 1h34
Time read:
3h54
